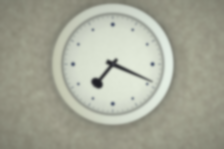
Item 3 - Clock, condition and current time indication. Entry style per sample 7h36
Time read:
7h19
